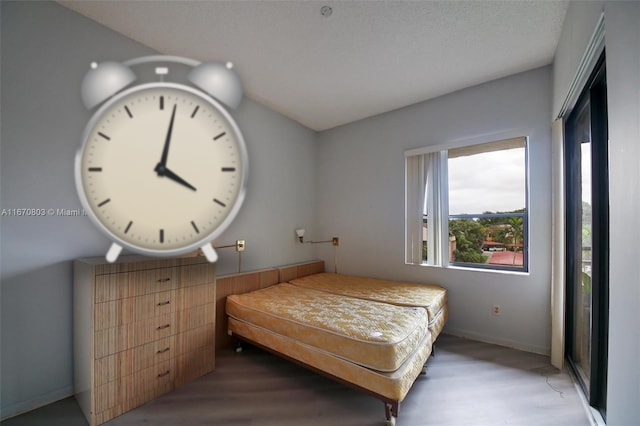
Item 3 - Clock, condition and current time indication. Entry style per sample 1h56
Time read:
4h02
